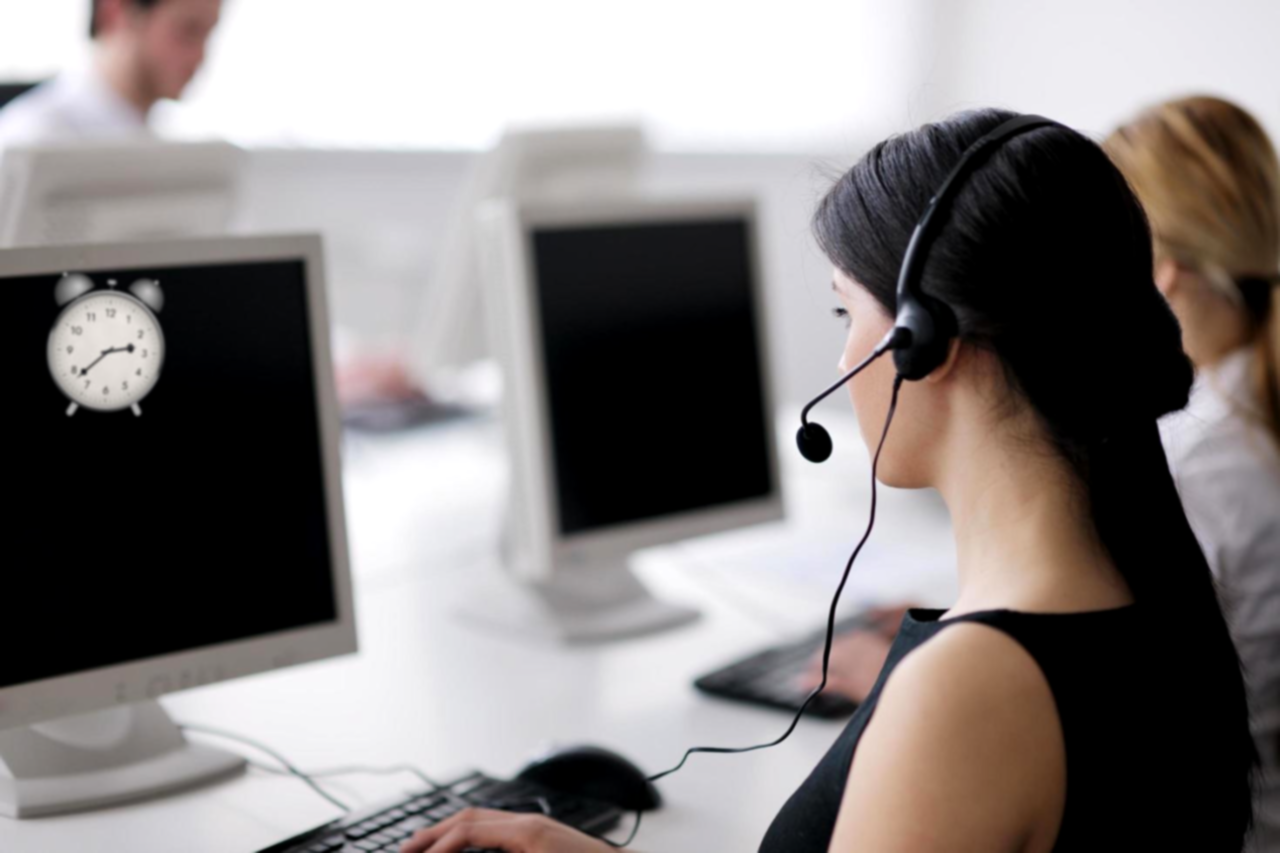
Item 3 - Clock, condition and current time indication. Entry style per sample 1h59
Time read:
2h38
